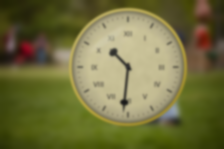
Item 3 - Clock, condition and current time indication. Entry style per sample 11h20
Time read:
10h31
